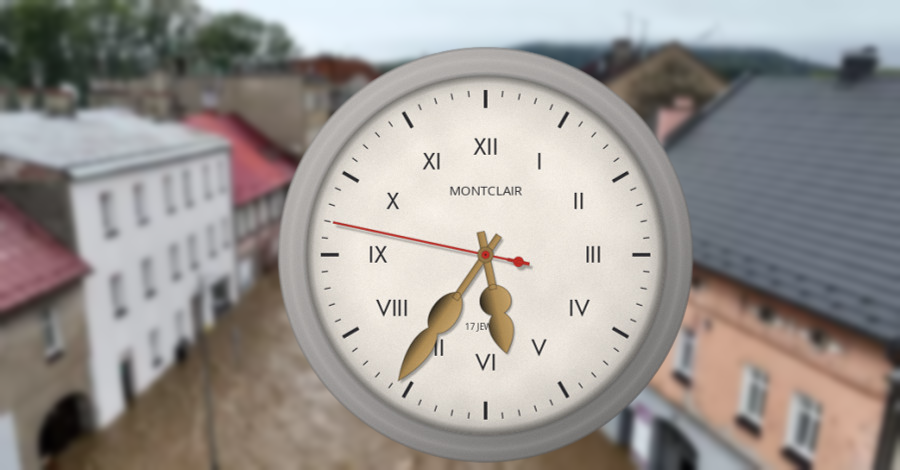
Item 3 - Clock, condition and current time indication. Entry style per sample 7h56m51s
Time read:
5h35m47s
